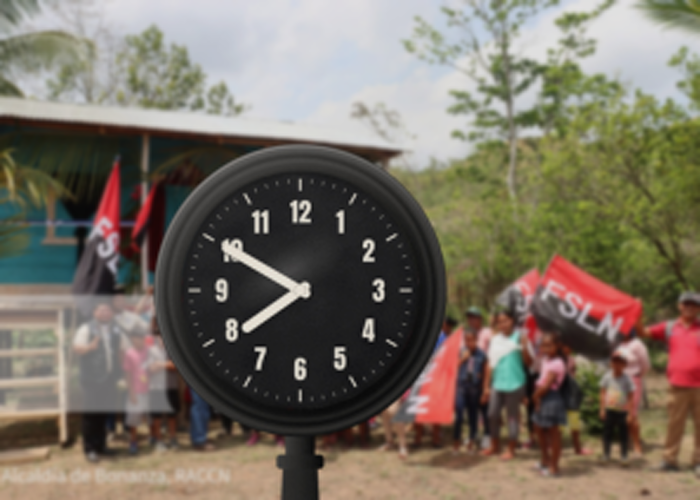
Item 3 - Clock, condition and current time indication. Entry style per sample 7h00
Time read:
7h50
